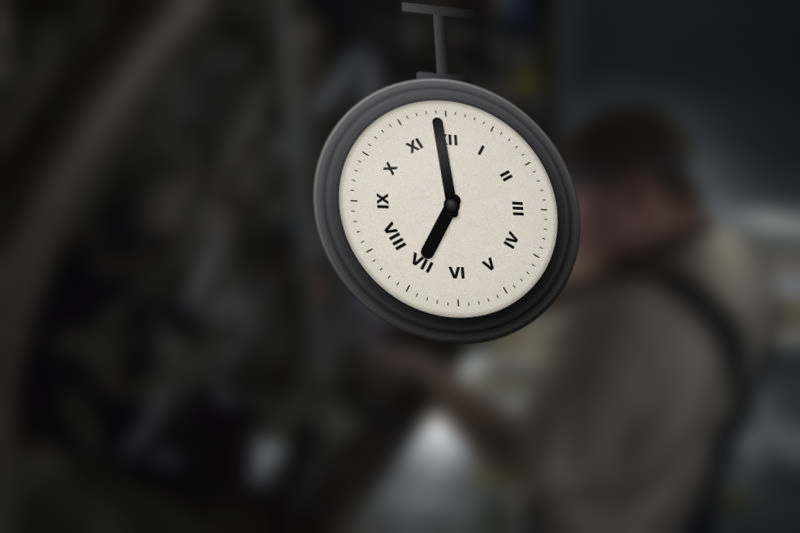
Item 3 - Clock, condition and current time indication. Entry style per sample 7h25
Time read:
6h59
